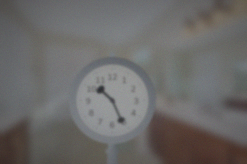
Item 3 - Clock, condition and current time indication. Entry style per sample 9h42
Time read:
10h26
